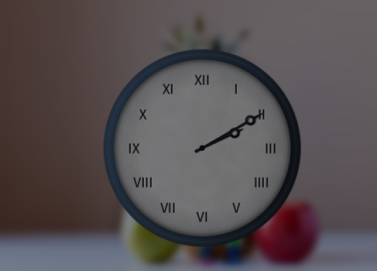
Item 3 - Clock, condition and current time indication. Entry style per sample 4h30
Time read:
2h10
